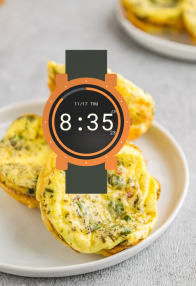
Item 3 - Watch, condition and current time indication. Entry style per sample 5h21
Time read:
8h35
